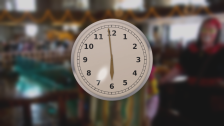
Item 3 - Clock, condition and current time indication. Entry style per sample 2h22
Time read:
5h59
